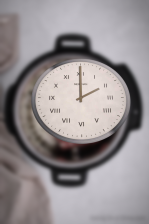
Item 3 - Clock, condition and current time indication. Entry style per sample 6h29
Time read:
2h00
